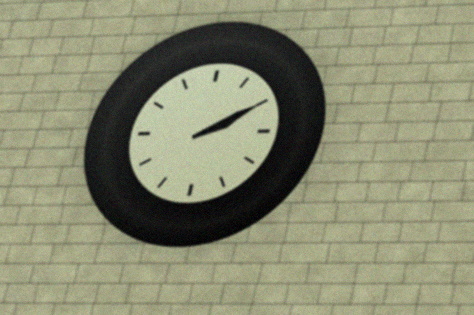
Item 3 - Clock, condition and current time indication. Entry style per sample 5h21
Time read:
2h10
